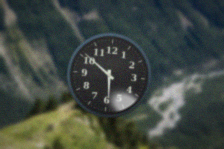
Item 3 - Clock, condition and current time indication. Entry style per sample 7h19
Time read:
5h51
